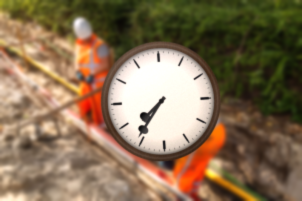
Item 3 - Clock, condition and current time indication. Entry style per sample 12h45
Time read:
7h36
